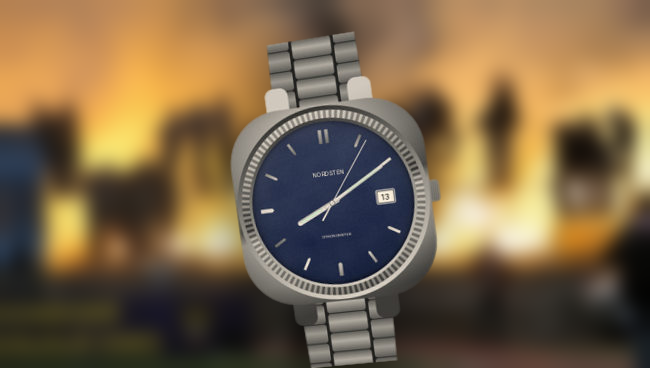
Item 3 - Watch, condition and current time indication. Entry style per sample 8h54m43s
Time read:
8h10m06s
